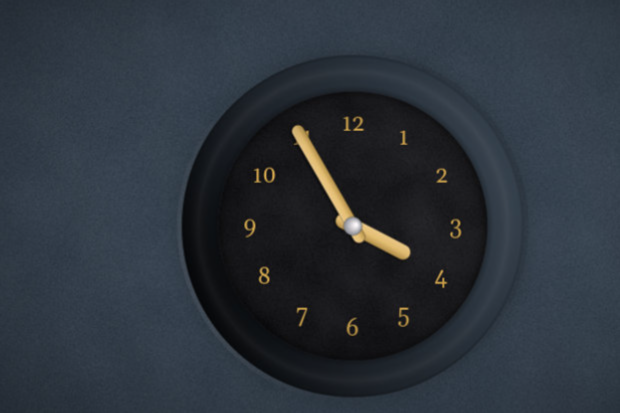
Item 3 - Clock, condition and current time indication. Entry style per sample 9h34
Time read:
3h55
